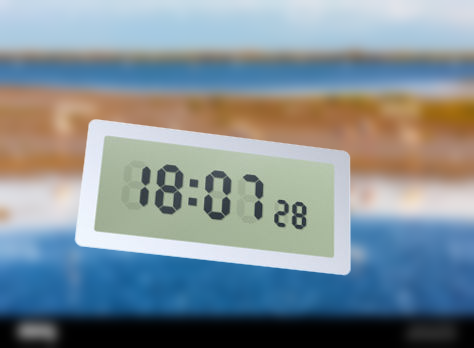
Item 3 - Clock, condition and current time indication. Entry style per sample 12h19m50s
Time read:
18h07m28s
